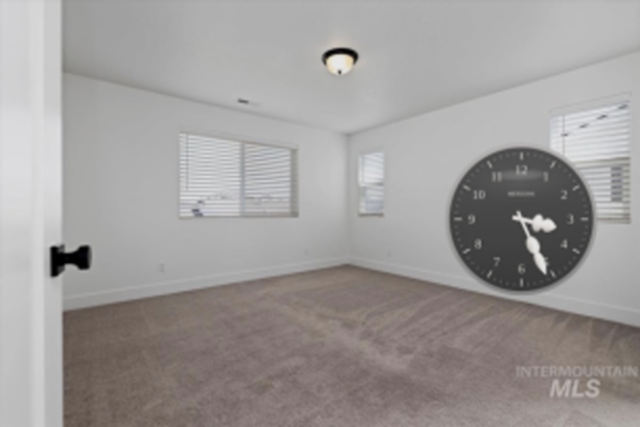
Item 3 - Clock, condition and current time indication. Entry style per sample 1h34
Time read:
3h26
